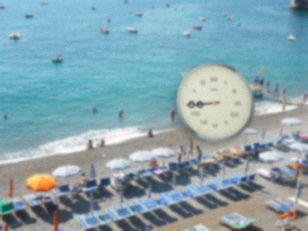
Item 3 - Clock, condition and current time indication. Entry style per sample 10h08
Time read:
8h44
